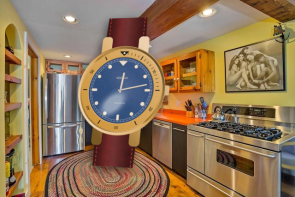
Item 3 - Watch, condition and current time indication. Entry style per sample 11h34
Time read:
12h13
